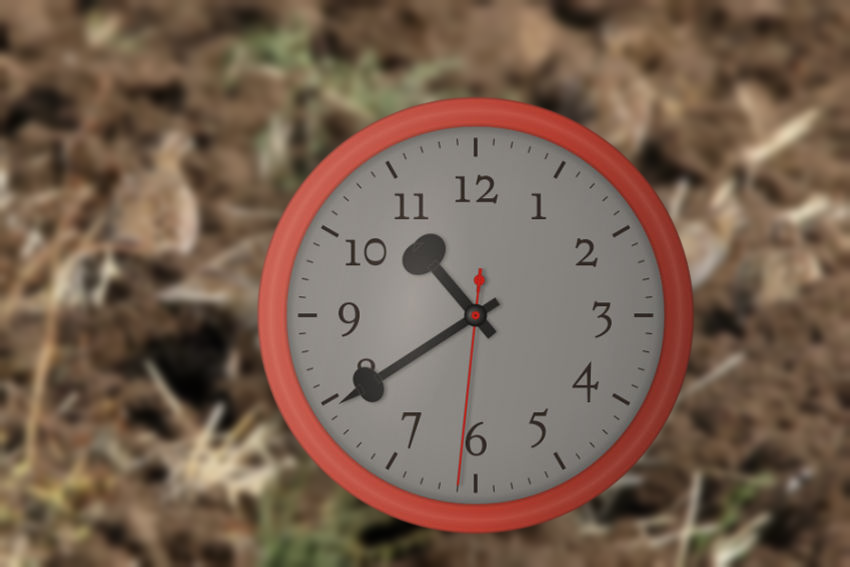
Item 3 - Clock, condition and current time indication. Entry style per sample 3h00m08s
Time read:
10h39m31s
